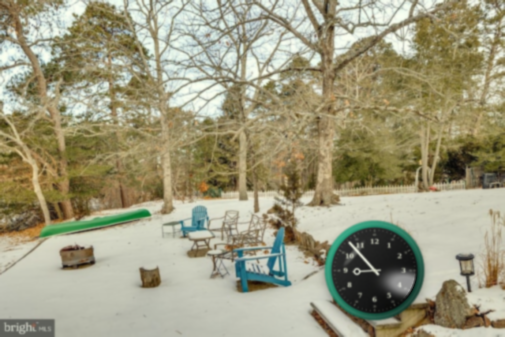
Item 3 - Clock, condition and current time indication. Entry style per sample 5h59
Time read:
8h53
